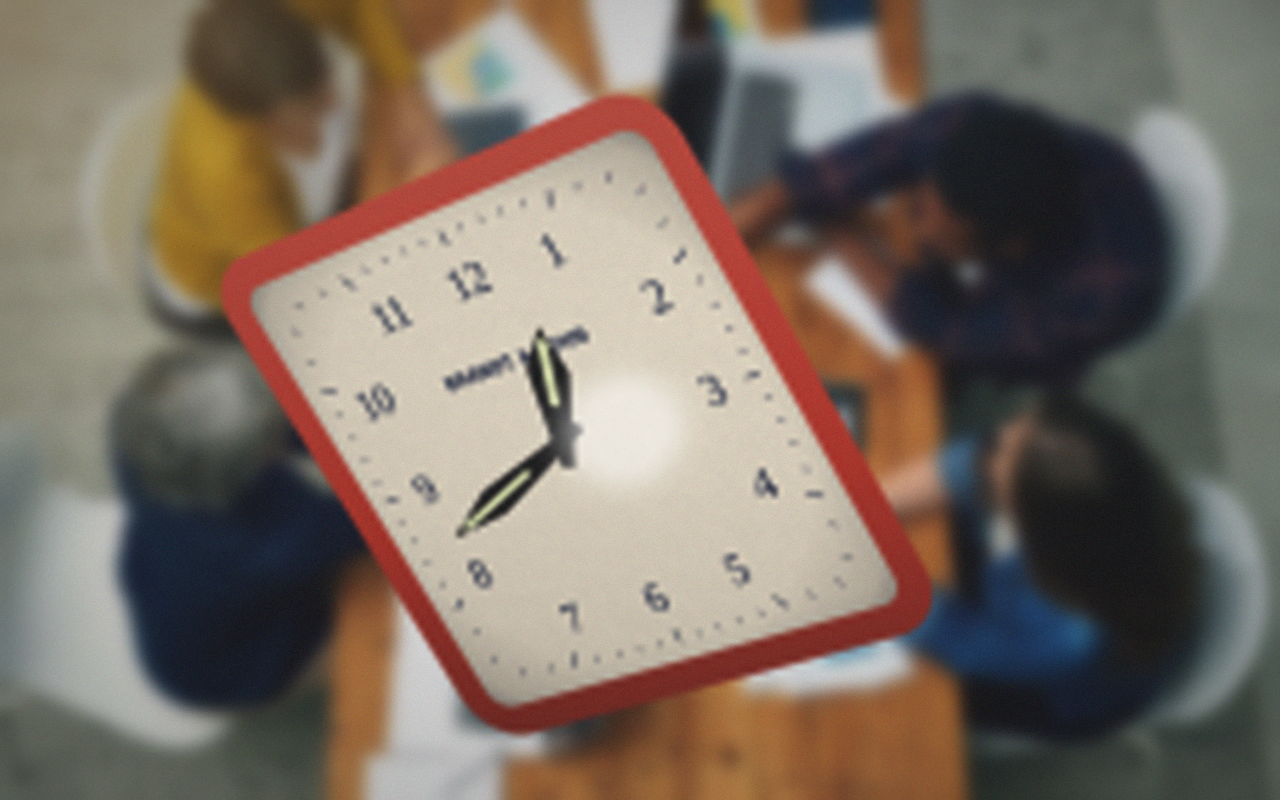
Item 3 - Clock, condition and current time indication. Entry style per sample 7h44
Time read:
12h42
